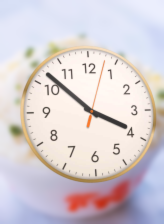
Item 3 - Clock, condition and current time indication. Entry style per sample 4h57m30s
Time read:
3h52m03s
